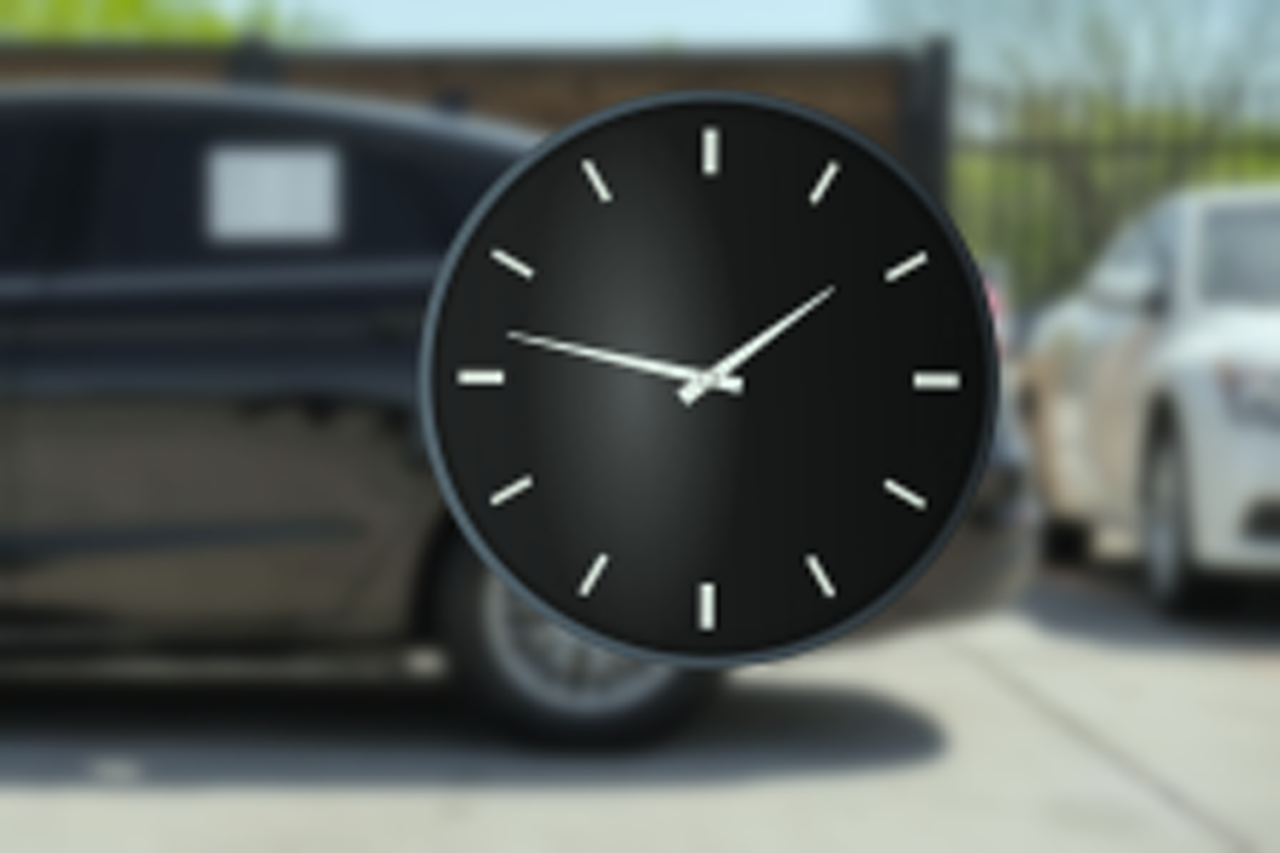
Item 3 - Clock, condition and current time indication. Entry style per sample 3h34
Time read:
1h47
